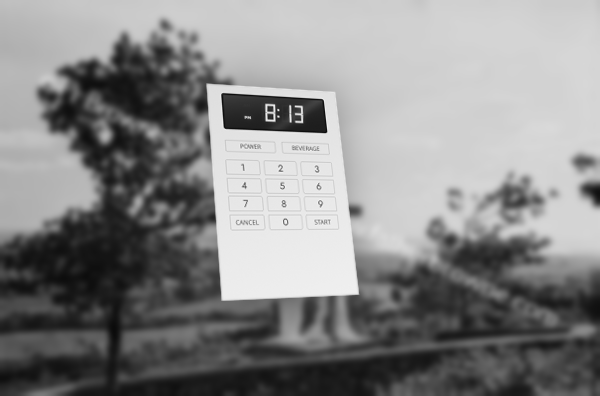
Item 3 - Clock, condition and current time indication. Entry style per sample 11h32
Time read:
8h13
